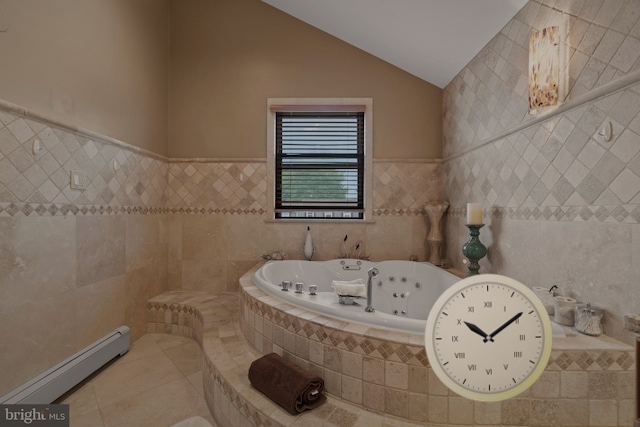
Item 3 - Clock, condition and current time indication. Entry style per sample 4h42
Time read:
10h09
